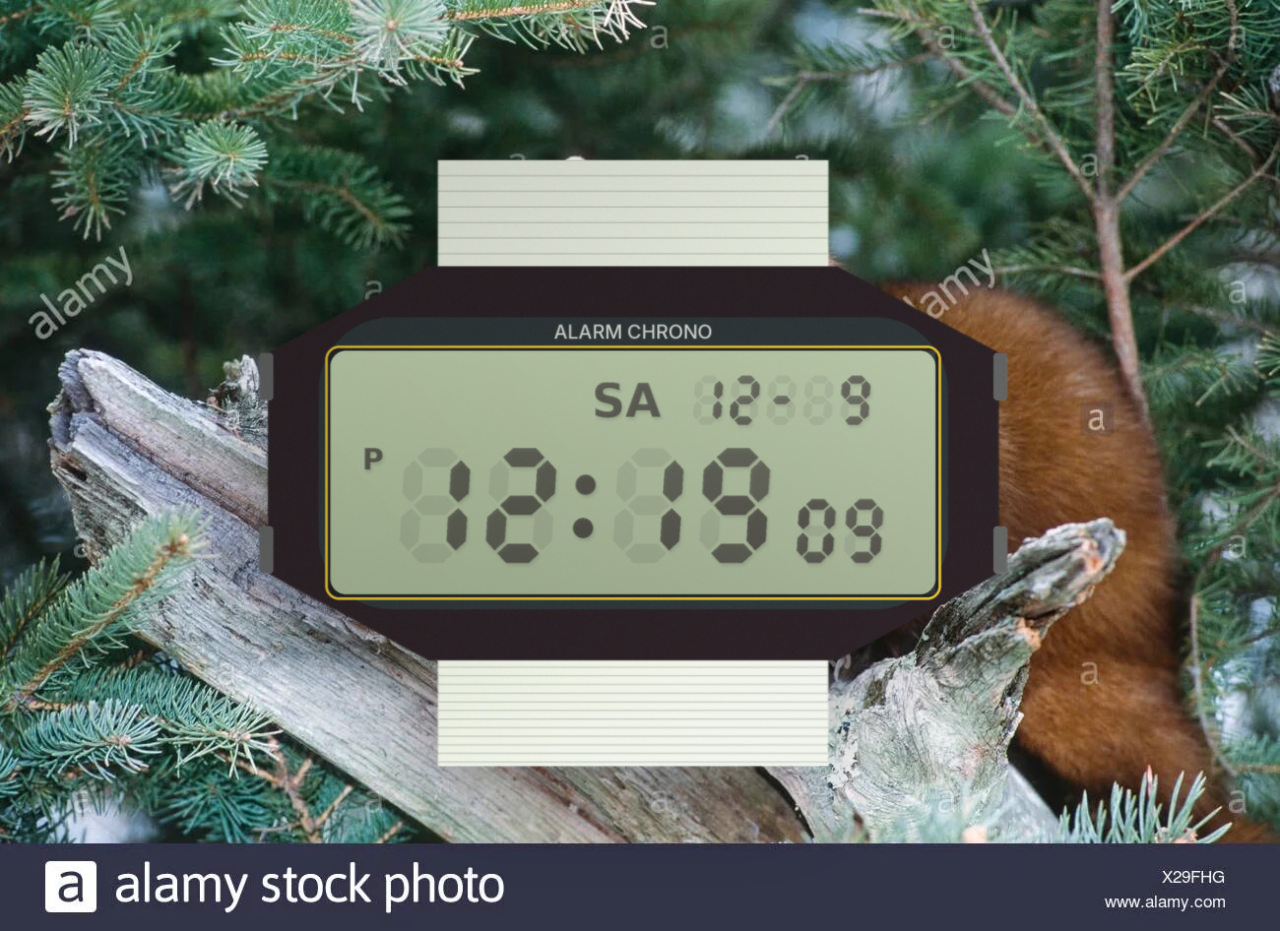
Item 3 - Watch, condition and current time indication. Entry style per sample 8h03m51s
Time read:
12h19m09s
